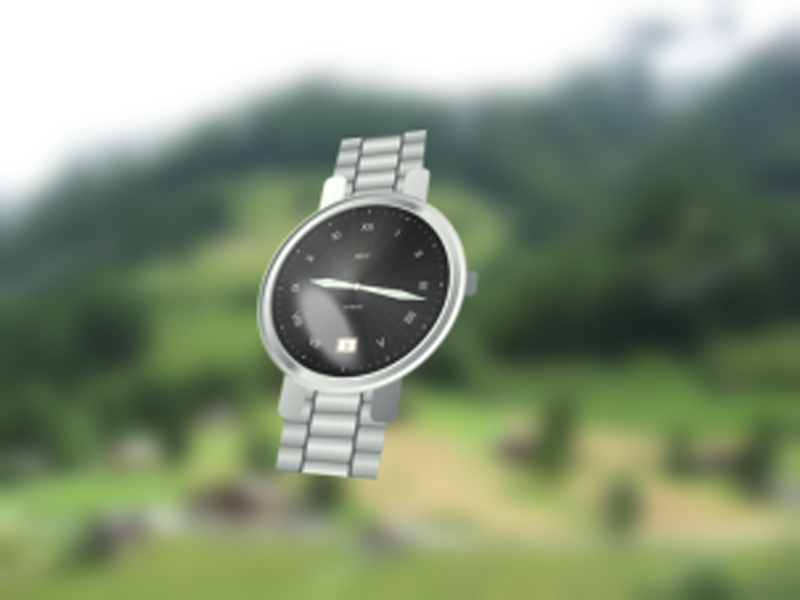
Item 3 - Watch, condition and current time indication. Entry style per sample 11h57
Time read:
9h17
